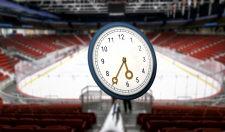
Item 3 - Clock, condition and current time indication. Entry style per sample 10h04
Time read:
5h36
